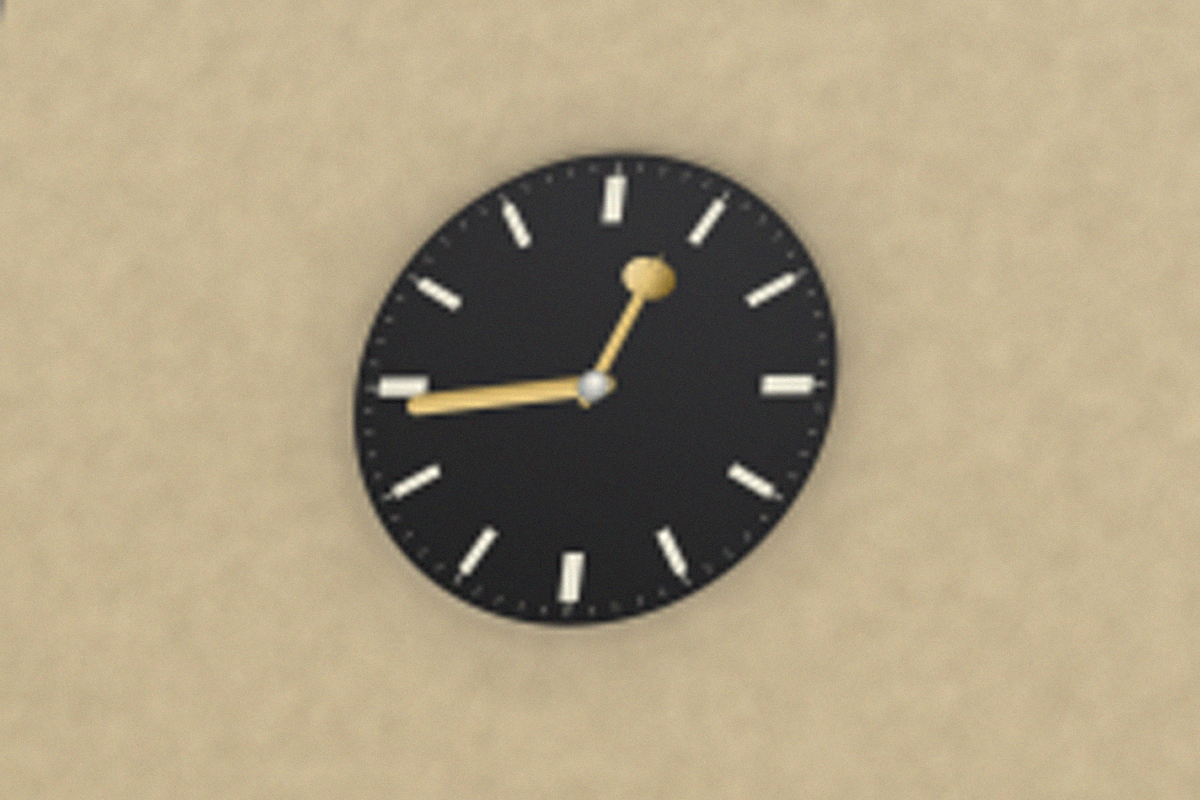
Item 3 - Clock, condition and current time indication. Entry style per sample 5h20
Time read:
12h44
